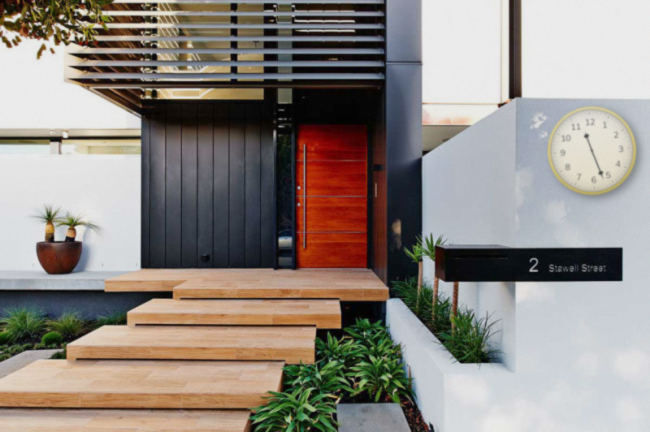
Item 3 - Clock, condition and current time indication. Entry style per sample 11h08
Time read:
11h27
